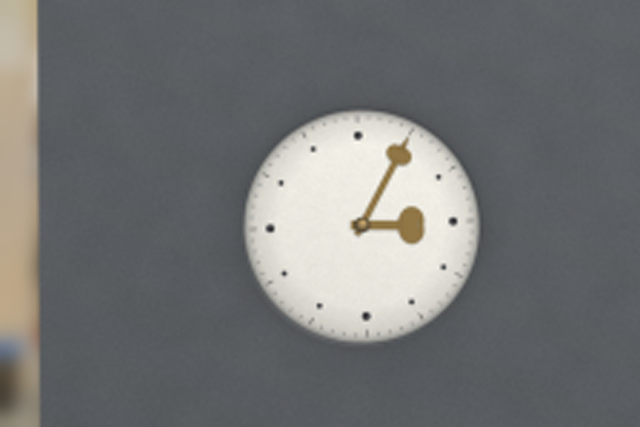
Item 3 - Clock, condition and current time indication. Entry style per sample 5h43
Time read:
3h05
